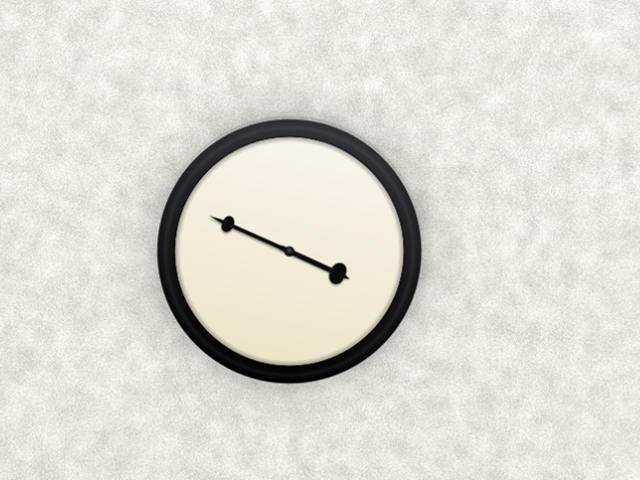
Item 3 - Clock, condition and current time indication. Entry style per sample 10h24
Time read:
3h49
